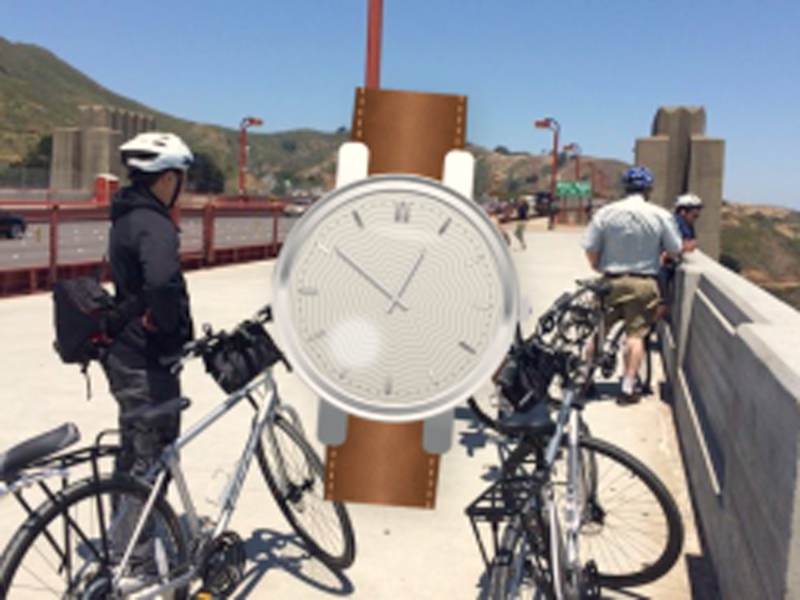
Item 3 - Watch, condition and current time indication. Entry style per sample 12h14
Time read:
12h51
